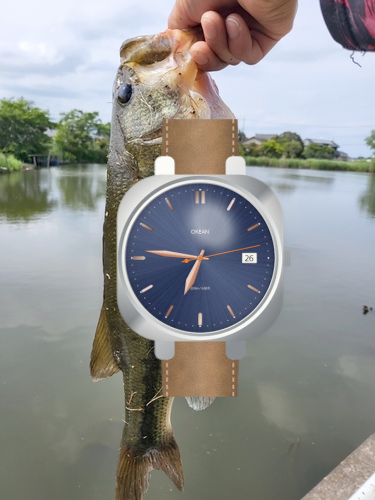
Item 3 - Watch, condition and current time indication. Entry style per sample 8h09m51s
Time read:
6h46m13s
